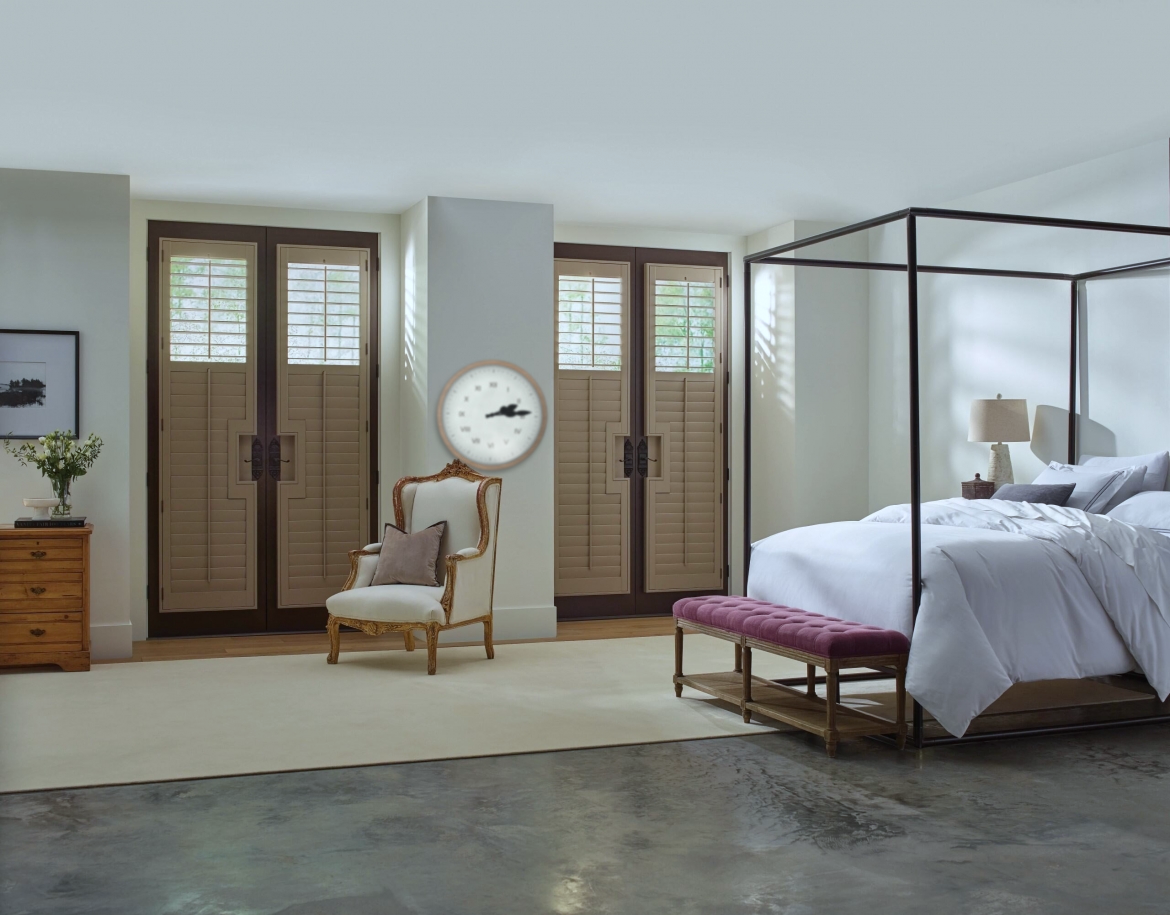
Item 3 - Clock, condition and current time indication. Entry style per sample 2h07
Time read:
2h14
